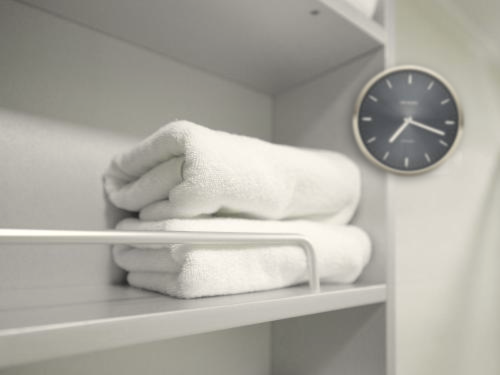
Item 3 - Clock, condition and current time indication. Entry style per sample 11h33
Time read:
7h18
